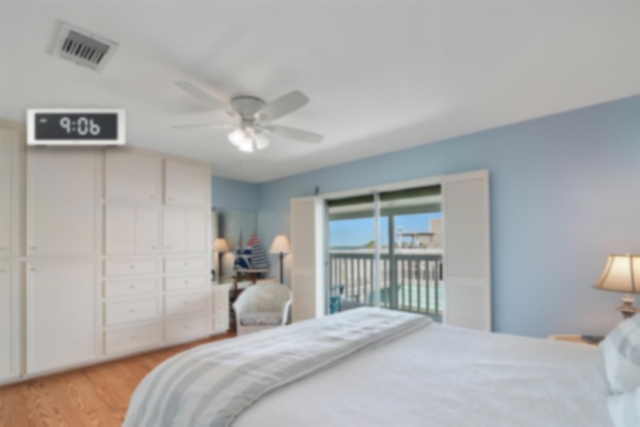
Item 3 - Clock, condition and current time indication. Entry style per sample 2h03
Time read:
9h06
